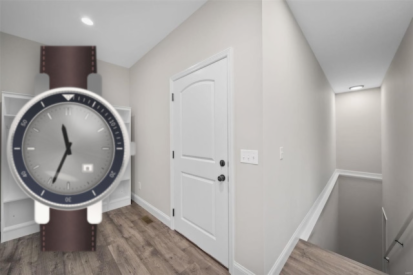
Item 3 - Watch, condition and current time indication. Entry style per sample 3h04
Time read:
11h34
